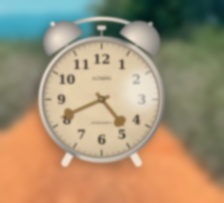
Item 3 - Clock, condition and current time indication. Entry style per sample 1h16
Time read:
4h41
